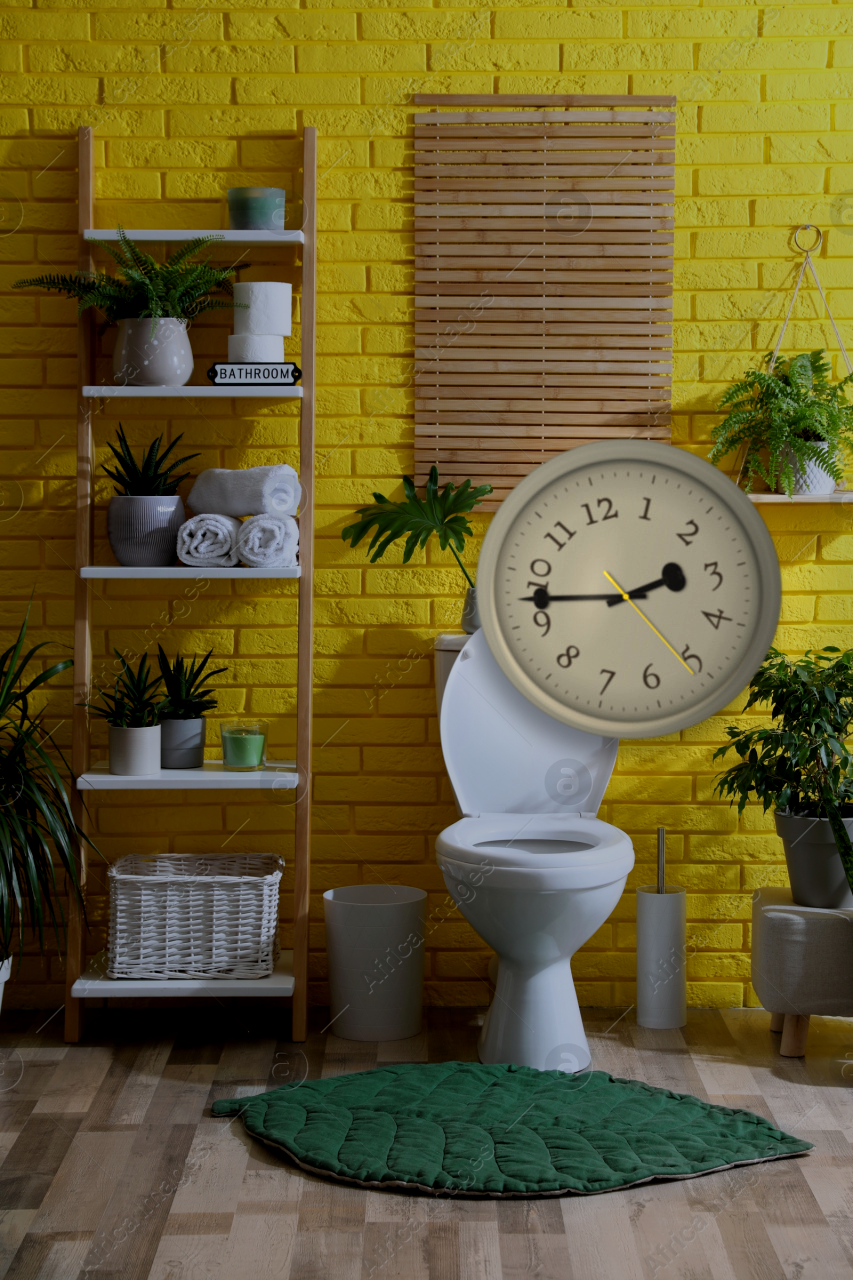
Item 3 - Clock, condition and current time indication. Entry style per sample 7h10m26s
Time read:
2h47m26s
